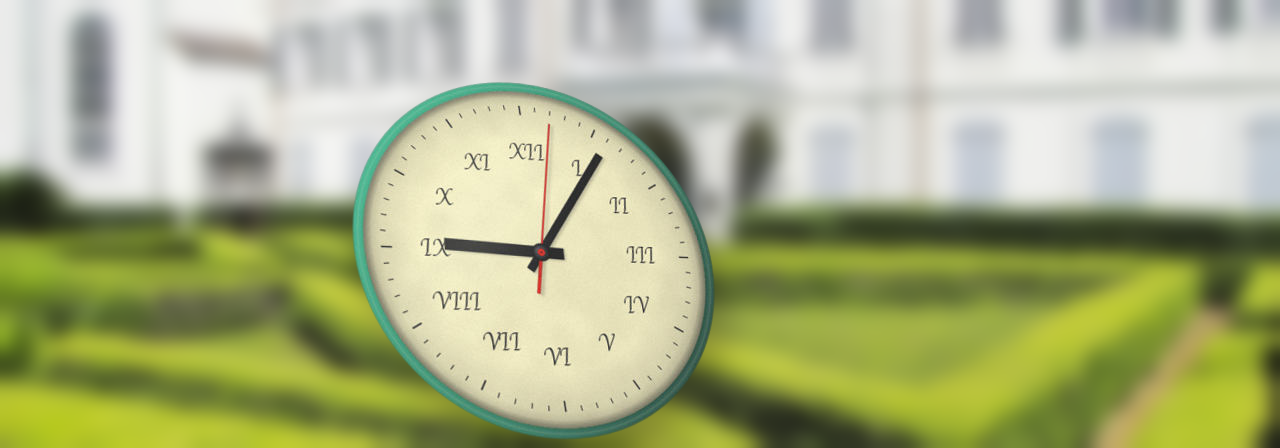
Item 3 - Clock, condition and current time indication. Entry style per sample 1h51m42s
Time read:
9h06m02s
